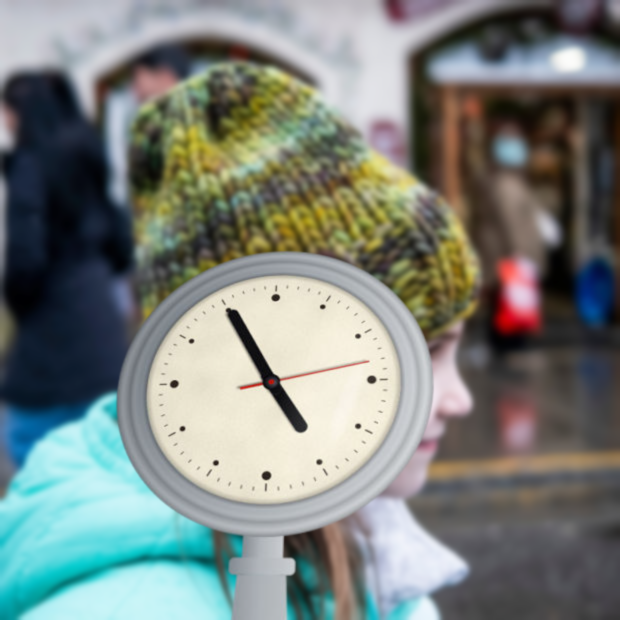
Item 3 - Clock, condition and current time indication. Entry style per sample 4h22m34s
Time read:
4h55m13s
